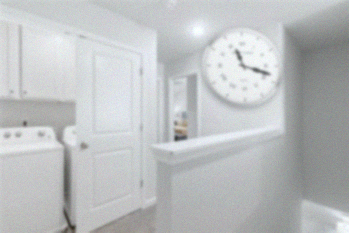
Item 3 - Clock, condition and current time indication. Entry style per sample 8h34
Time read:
11h18
